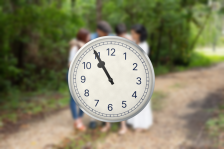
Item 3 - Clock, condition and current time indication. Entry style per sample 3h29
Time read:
10h55
